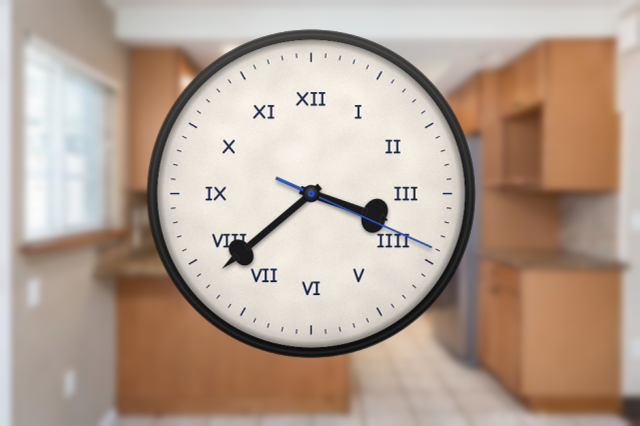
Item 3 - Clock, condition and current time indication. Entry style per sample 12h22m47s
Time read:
3h38m19s
